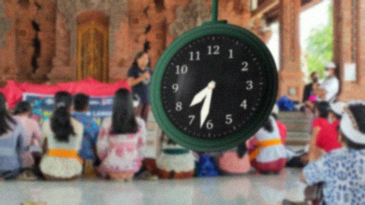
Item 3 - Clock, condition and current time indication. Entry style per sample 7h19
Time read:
7h32
